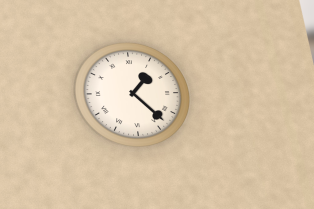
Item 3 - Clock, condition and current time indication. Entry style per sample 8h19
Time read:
1h23
